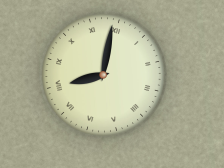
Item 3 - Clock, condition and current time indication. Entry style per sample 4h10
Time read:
7h59
